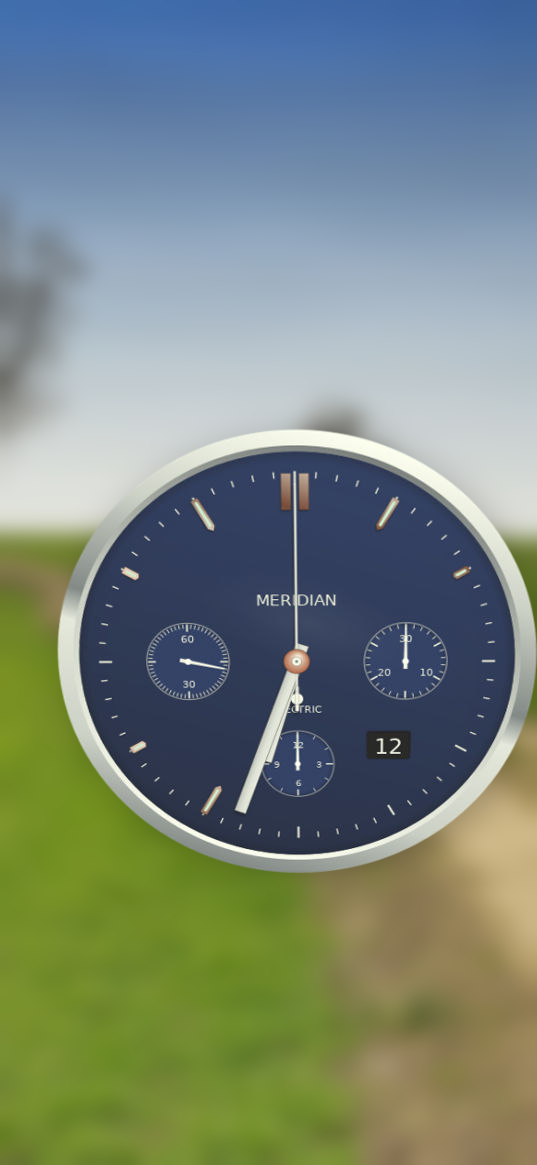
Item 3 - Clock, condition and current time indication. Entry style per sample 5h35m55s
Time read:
6h33m17s
